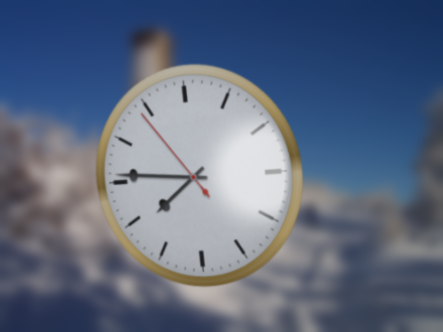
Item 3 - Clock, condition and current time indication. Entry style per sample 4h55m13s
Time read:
7h45m54s
